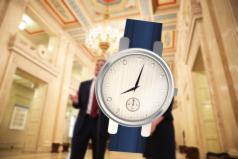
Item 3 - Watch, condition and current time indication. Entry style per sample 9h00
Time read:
8h02
